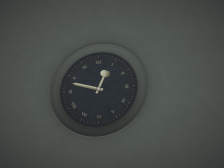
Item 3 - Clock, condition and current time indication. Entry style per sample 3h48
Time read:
12h48
